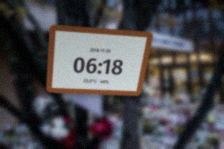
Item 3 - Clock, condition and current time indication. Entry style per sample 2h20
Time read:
6h18
